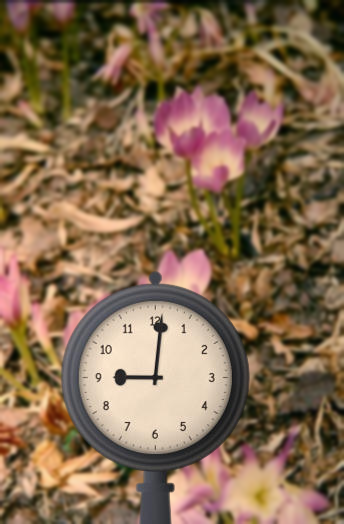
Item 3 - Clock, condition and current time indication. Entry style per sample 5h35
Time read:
9h01
